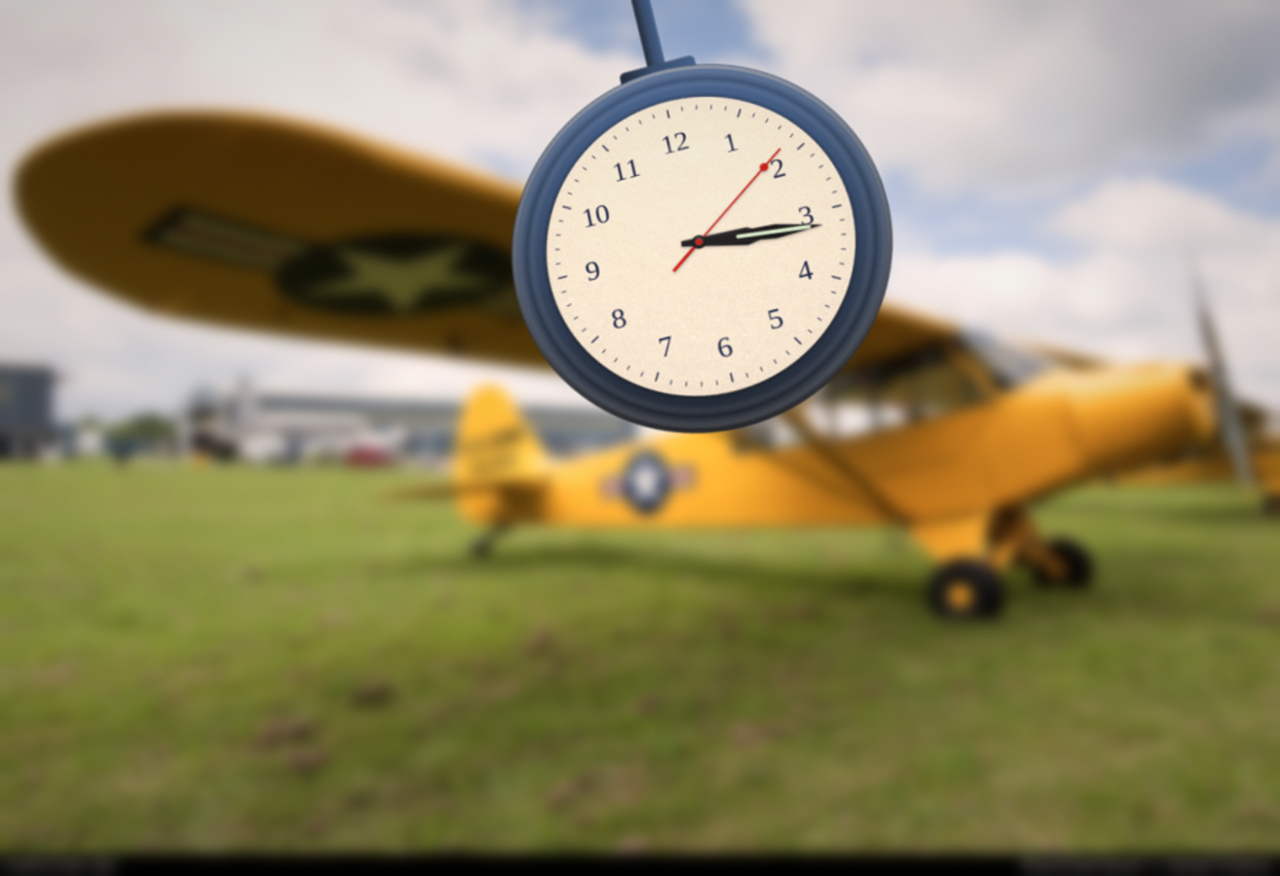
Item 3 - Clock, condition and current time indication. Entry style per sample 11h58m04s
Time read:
3h16m09s
